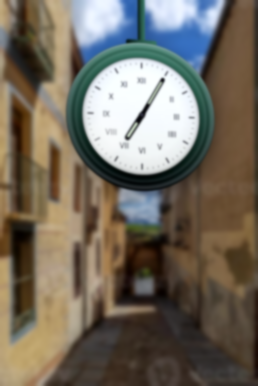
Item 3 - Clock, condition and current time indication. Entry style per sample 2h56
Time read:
7h05
